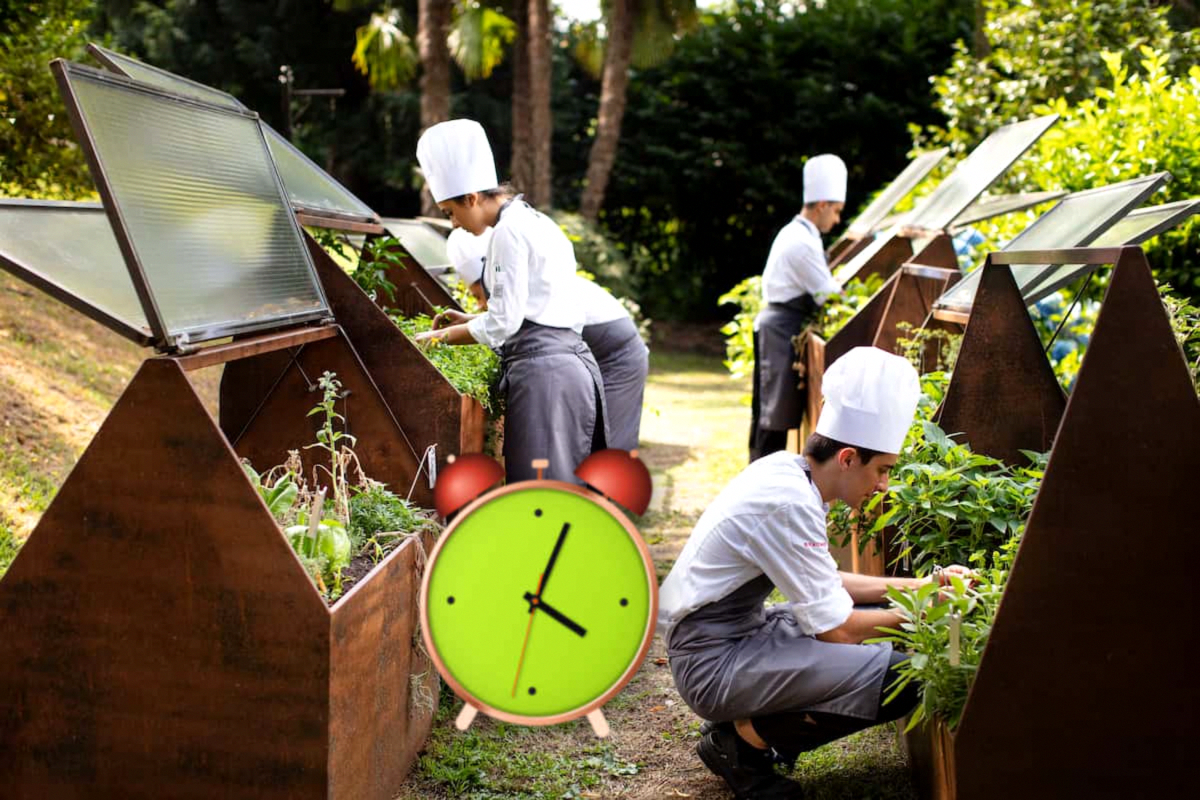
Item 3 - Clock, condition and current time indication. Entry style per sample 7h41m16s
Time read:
4h03m32s
